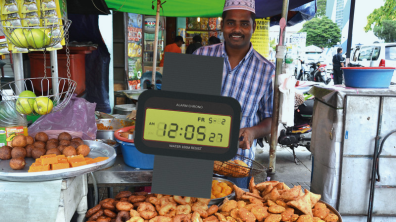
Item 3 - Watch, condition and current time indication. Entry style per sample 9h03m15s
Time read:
12h05m27s
